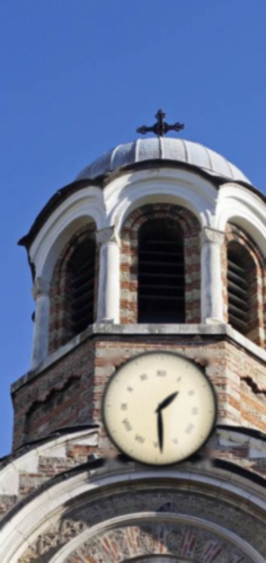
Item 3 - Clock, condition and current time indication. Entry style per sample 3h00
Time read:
1h29
